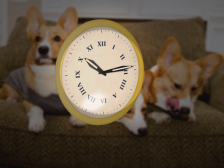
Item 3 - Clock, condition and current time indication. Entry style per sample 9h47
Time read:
10h14
